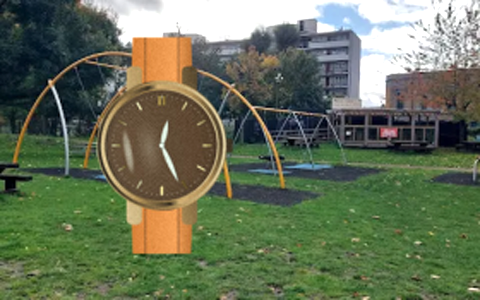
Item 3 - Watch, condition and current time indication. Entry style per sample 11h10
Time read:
12h26
